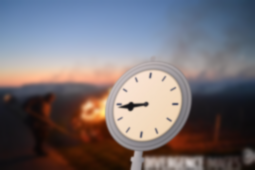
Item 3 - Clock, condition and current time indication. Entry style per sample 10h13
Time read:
8h44
